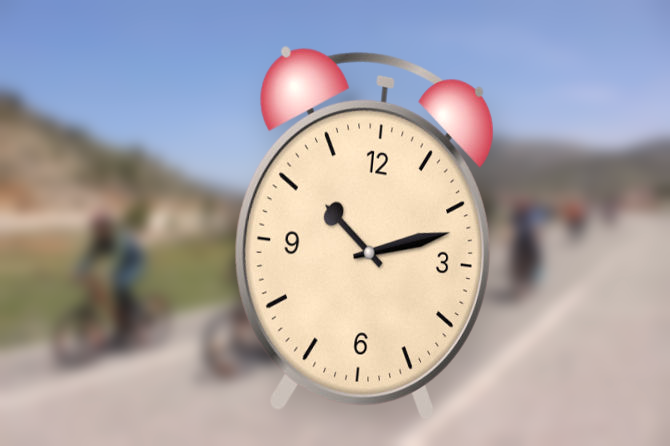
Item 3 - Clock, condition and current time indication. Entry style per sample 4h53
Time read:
10h12
